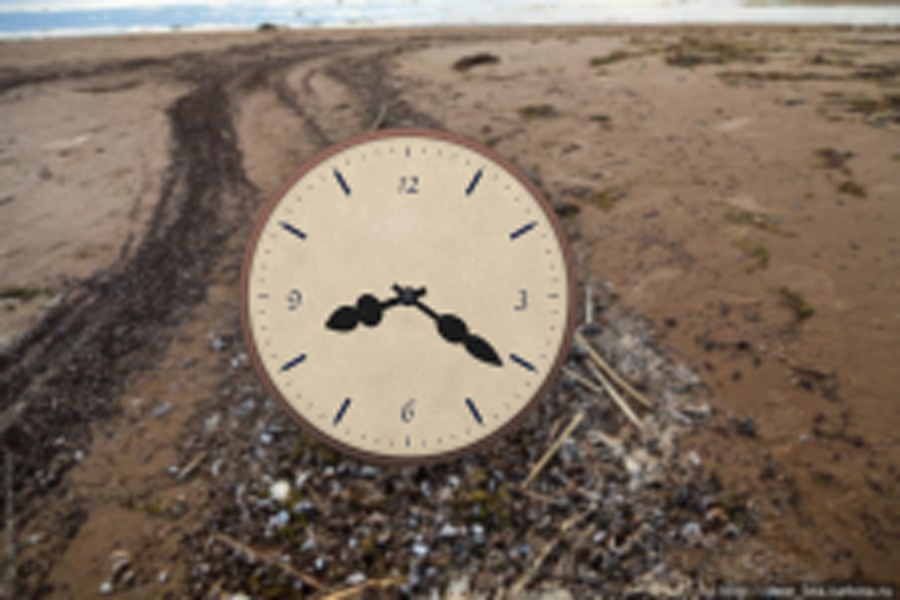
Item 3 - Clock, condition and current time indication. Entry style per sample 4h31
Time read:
8h21
